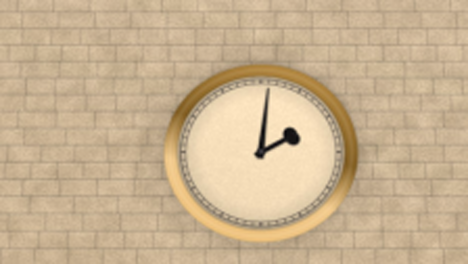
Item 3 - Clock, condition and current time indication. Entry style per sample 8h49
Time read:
2h01
